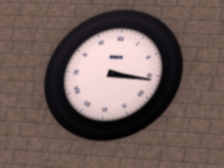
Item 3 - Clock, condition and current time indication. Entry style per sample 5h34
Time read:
3h16
